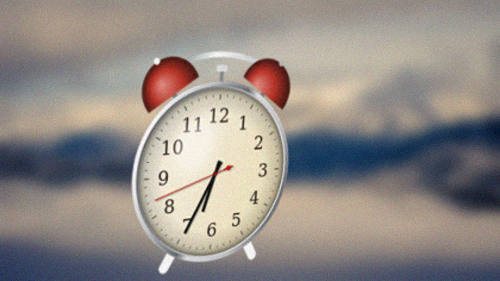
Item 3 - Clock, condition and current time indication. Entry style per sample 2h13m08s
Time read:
6h34m42s
